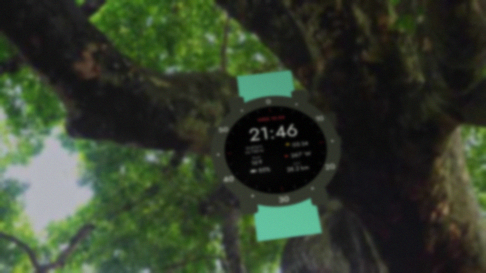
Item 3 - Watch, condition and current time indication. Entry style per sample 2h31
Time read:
21h46
